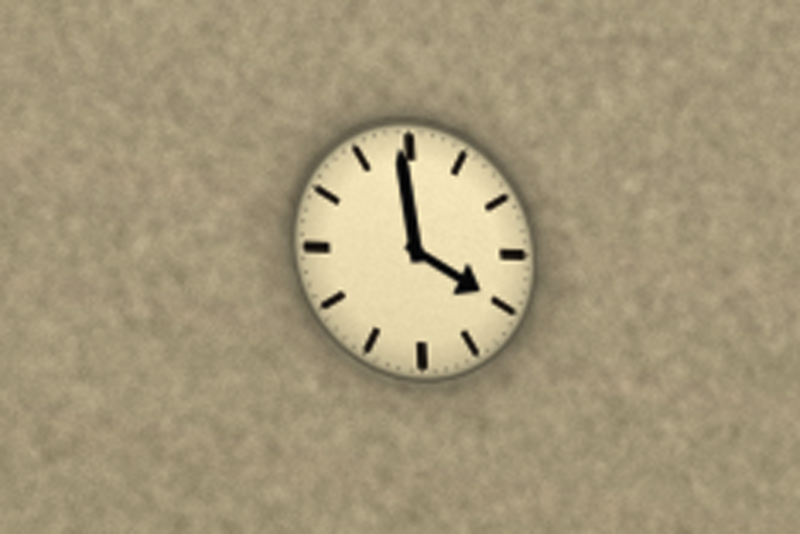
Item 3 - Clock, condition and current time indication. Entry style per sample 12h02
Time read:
3h59
